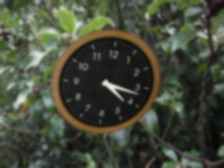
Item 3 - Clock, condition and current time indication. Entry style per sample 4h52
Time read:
4h17
